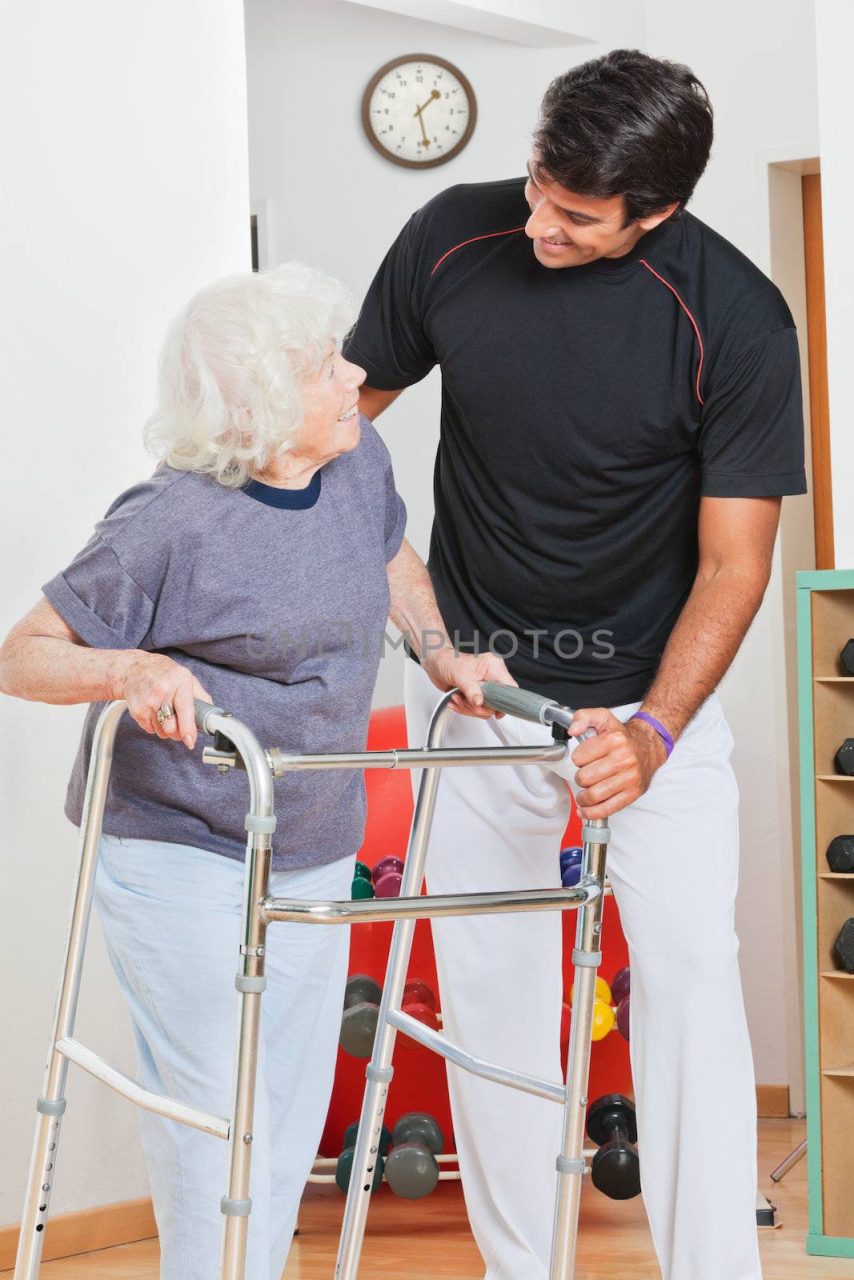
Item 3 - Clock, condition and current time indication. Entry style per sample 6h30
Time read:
1h28
